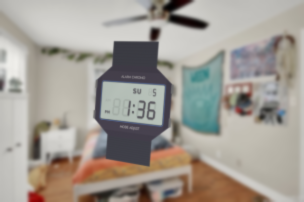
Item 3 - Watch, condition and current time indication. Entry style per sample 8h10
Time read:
1h36
